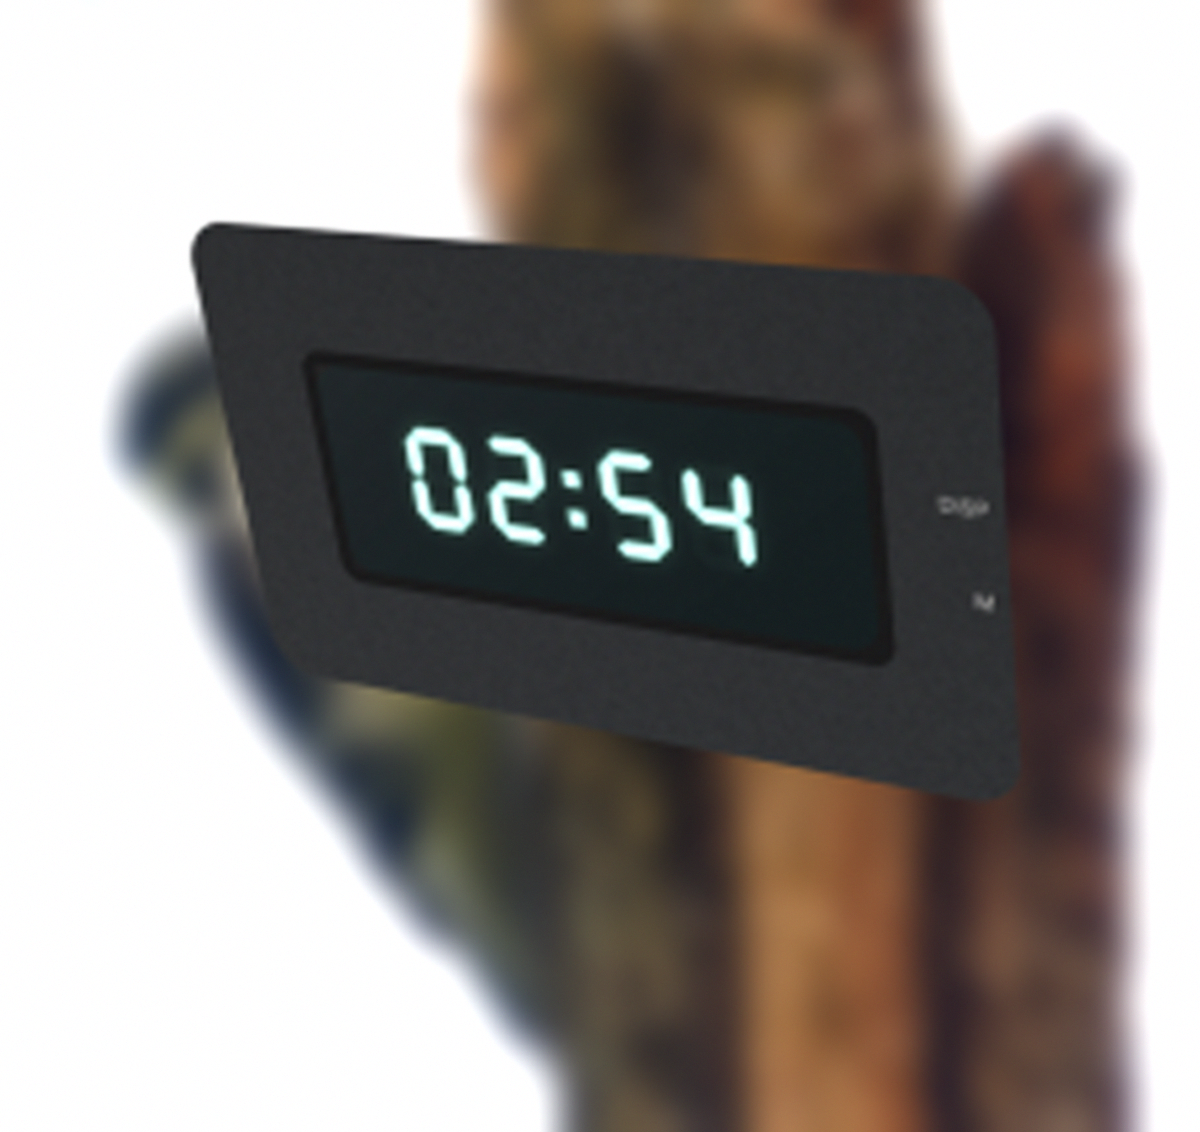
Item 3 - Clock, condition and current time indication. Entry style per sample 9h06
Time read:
2h54
